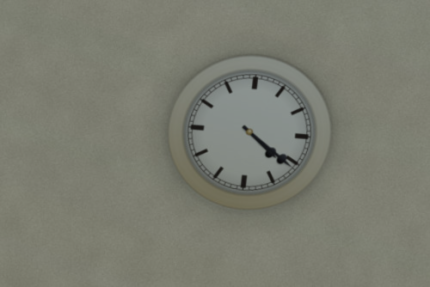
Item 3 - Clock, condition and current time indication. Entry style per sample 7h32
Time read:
4h21
